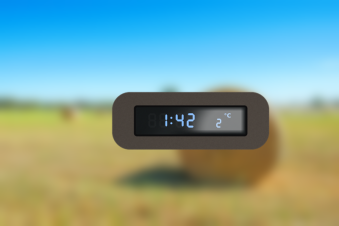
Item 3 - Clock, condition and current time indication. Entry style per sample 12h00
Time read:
1h42
